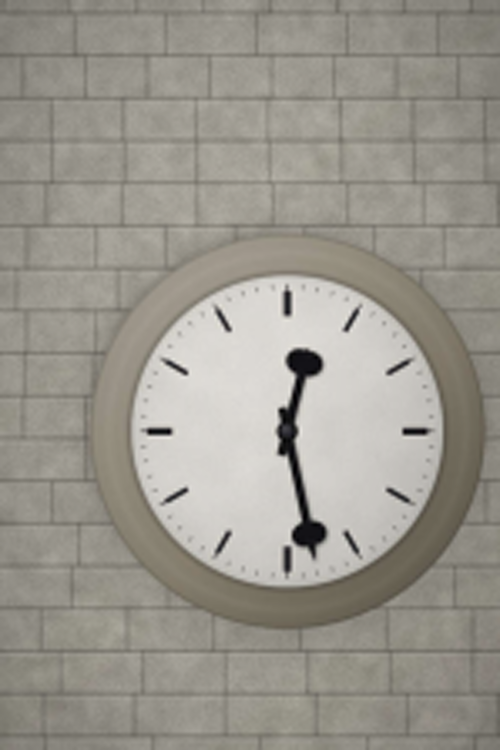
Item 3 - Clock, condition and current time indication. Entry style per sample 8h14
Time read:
12h28
